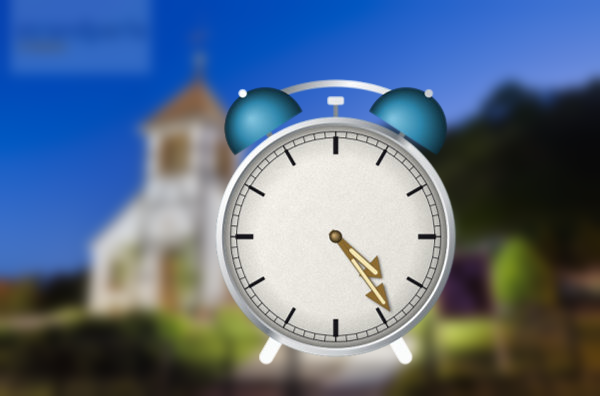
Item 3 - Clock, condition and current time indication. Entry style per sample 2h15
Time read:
4h24
